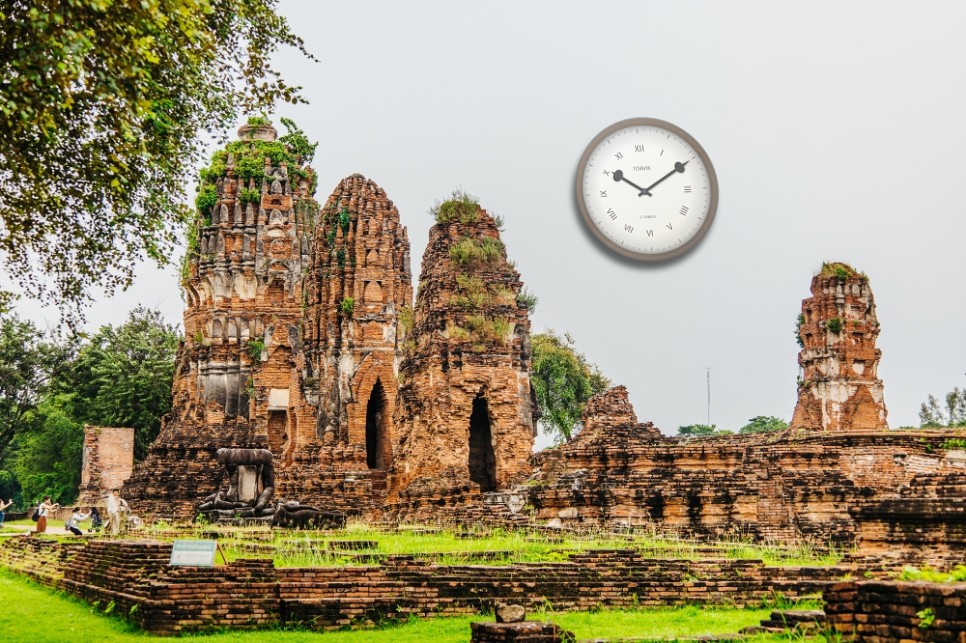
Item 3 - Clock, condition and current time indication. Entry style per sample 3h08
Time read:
10h10
